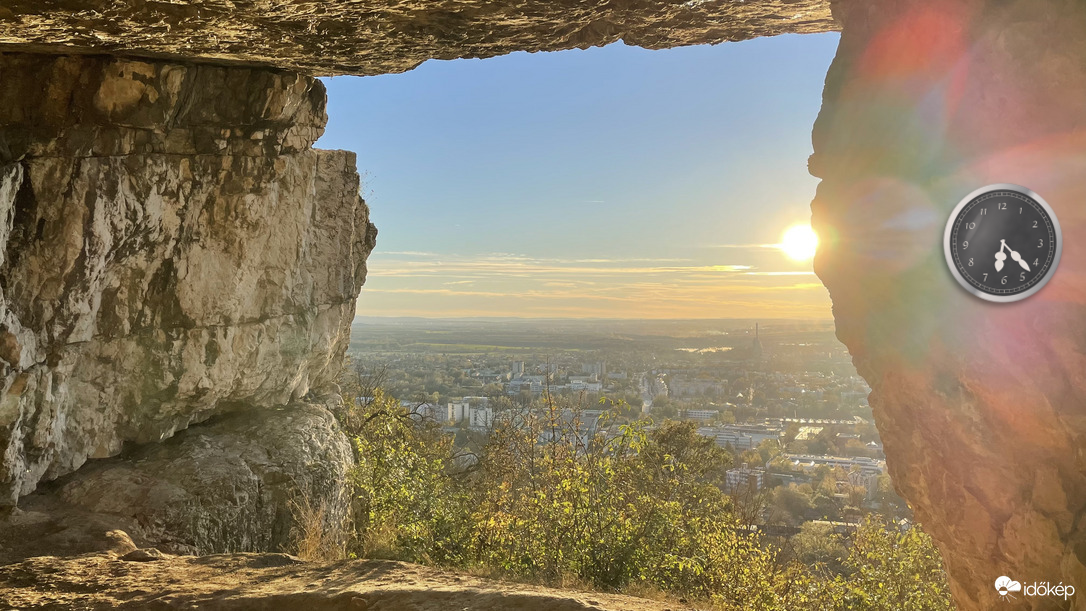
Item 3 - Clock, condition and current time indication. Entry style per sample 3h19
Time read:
6h23
